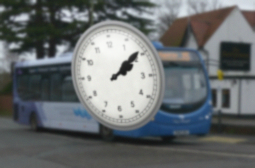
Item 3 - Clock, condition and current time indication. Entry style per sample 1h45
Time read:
2h09
